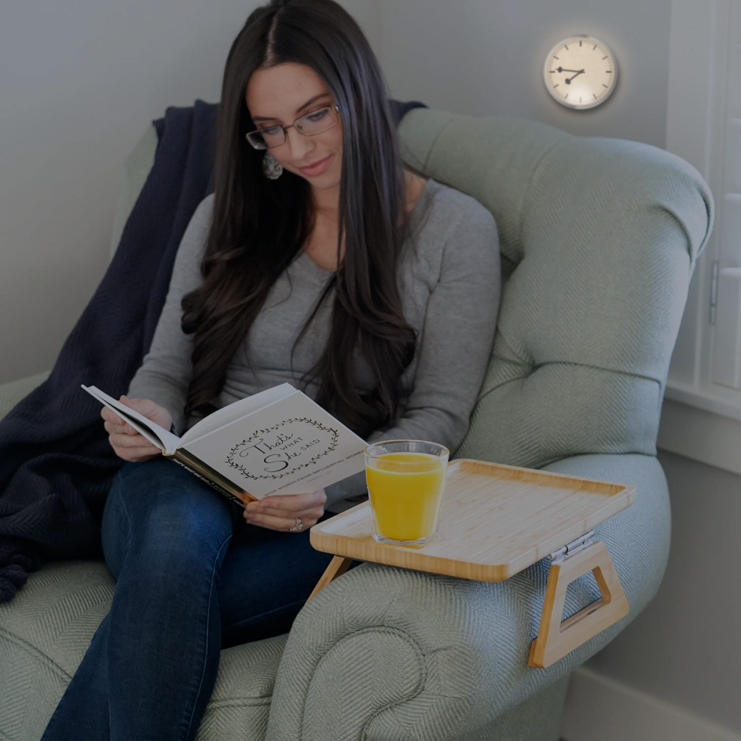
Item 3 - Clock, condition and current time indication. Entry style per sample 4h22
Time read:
7h46
